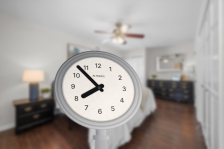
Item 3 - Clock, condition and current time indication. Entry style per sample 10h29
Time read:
7h53
